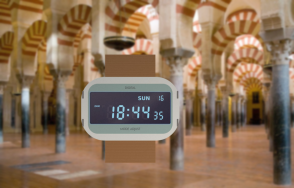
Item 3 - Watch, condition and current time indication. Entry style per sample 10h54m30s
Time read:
18h44m35s
